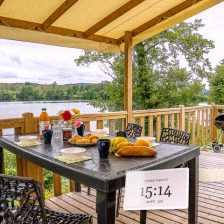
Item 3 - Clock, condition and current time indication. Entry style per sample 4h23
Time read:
15h14
